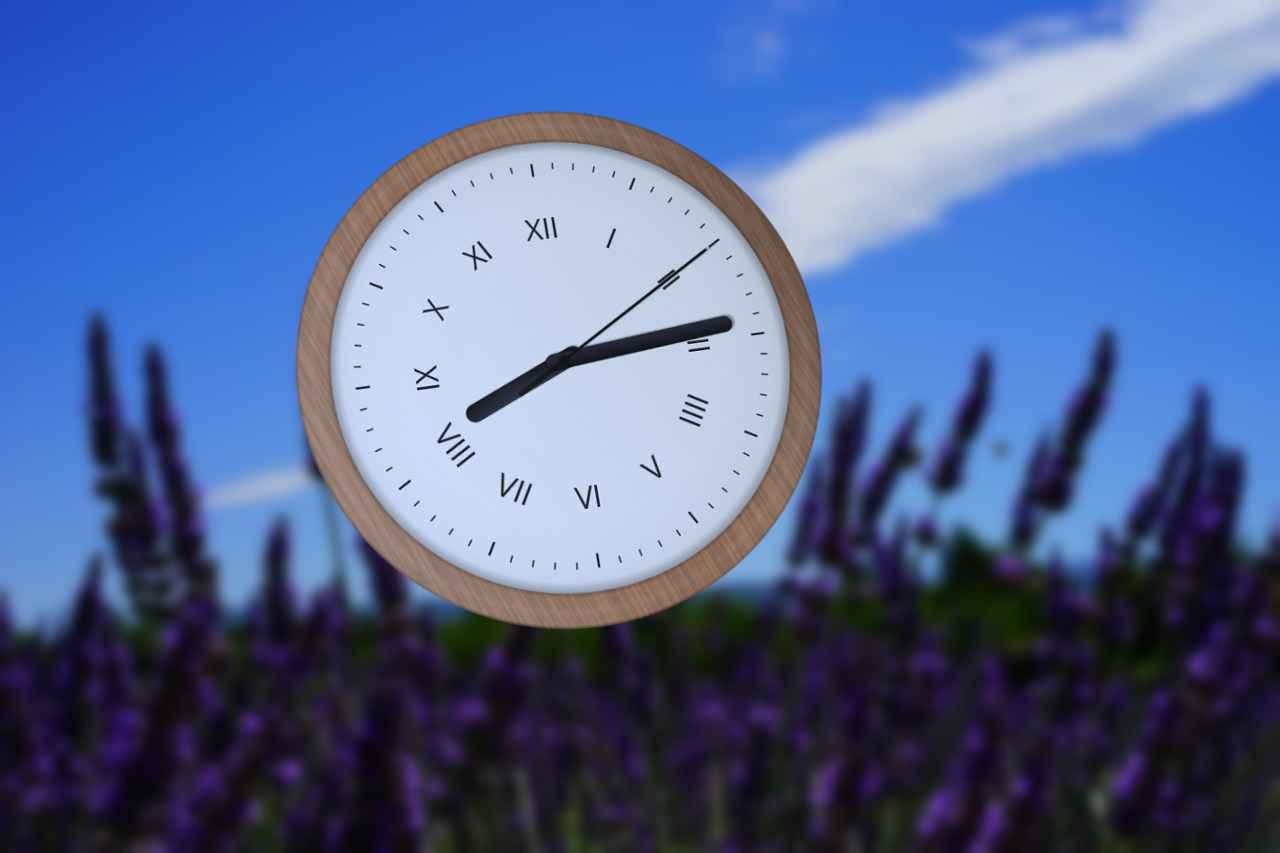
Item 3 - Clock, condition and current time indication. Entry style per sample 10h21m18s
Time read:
8h14m10s
